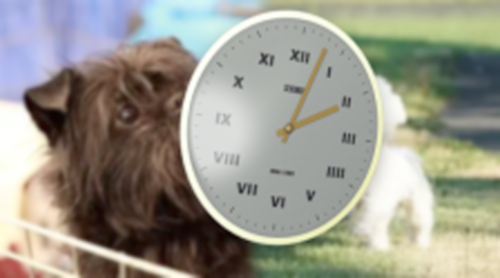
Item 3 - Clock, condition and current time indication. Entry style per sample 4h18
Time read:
2h03
